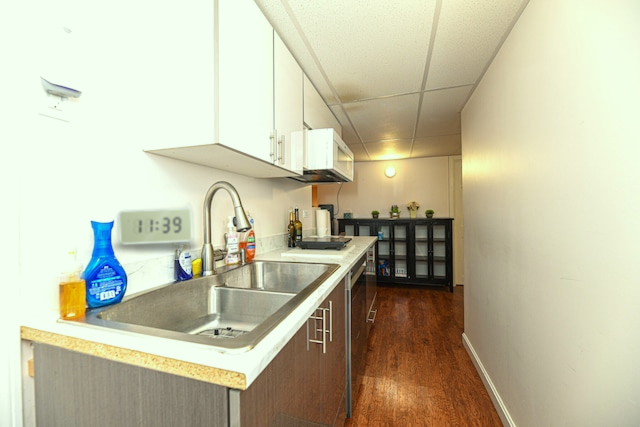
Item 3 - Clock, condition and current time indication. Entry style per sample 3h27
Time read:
11h39
